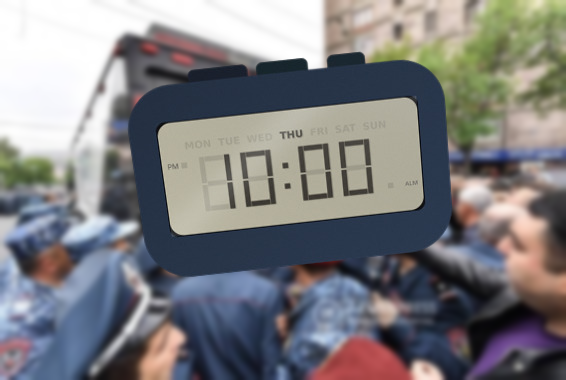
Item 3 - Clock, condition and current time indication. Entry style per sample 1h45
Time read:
10h00
